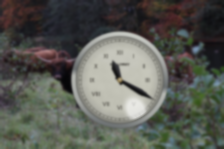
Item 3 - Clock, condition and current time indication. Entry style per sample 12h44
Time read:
11h20
